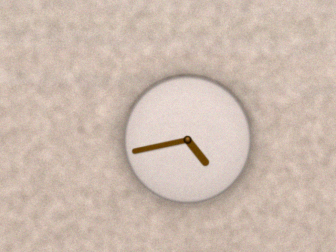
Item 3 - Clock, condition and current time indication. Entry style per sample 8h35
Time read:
4h43
